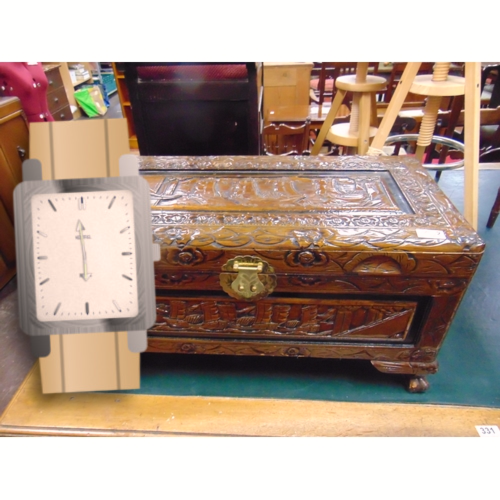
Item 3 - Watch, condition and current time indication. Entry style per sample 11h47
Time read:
5h59
